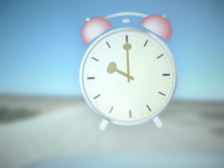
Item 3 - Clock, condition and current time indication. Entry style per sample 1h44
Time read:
10h00
